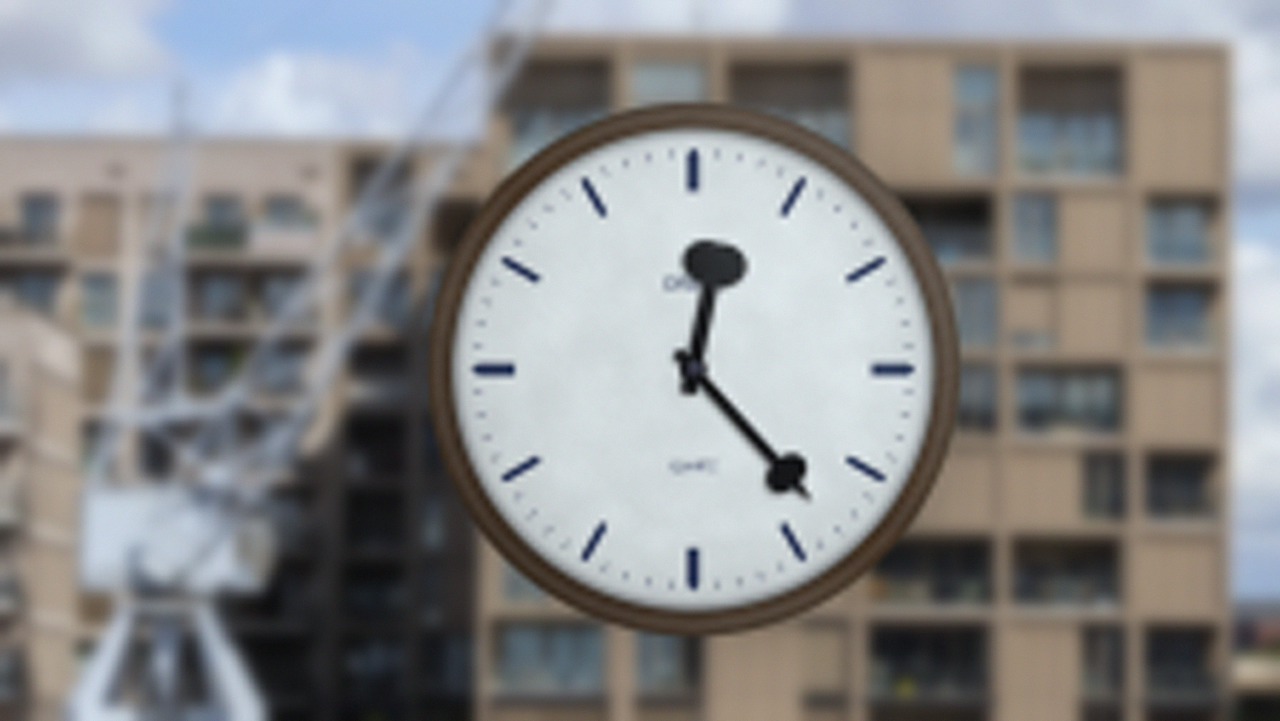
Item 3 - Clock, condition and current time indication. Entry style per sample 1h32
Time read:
12h23
